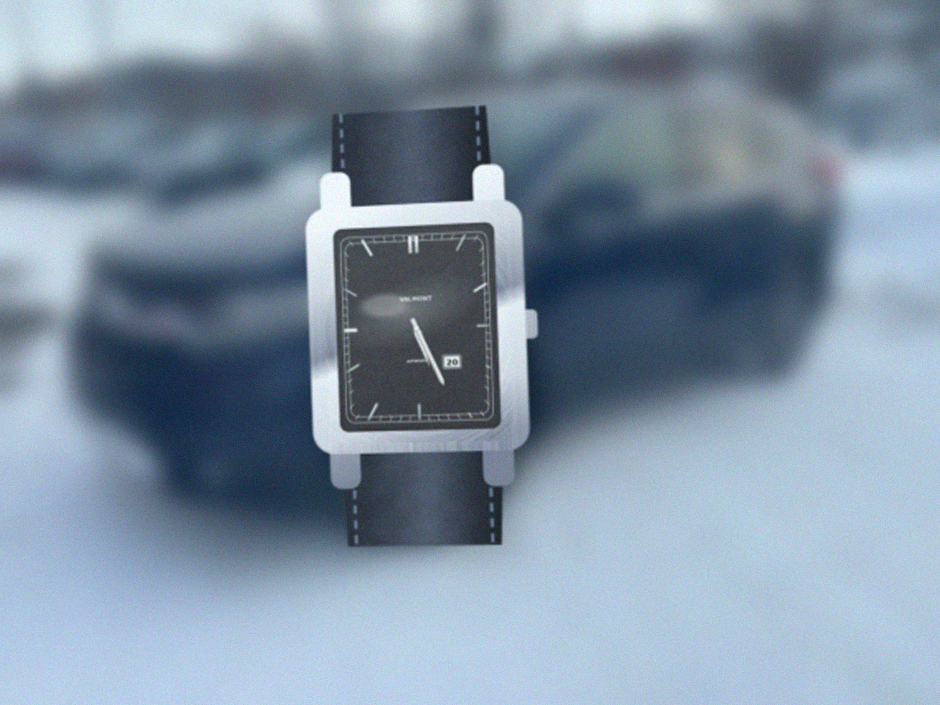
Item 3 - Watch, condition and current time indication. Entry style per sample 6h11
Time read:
5h26
